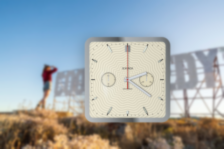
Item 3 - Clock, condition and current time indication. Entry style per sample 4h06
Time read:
2h21
